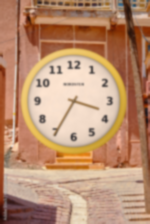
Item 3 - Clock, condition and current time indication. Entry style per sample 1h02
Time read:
3h35
